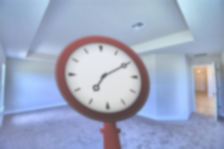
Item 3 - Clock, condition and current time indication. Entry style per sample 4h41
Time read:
7h10
